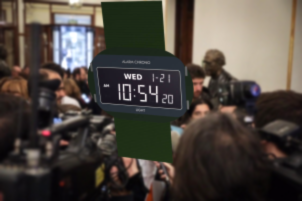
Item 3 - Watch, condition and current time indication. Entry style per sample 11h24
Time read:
10h54
